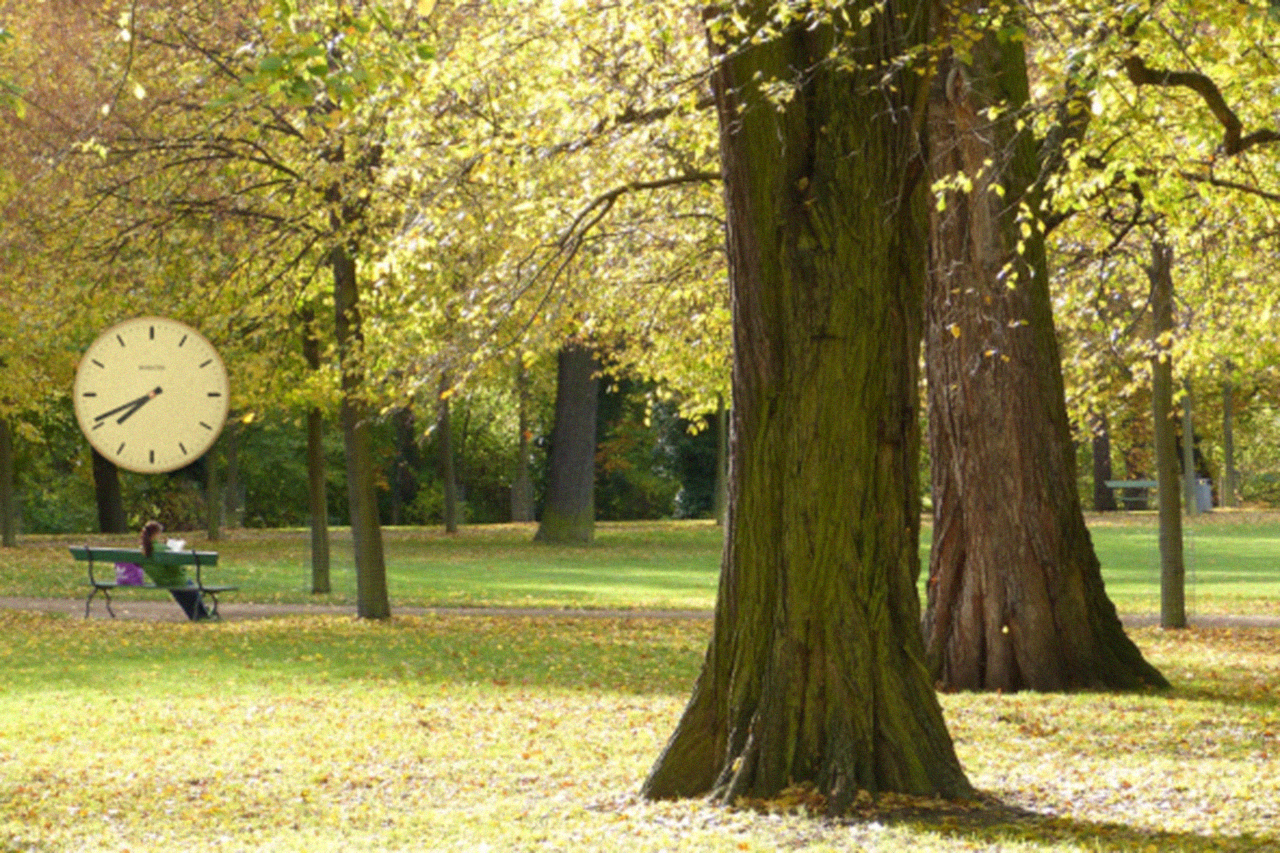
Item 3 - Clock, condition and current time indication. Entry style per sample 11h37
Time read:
7h41
